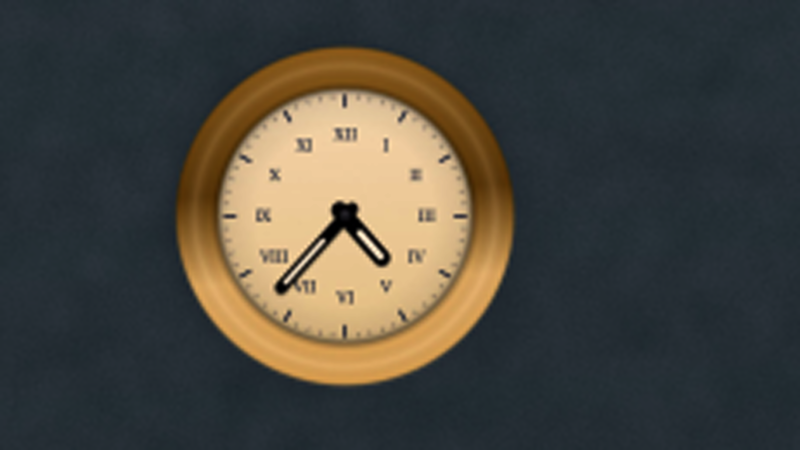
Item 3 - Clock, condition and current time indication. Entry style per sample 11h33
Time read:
4h37
